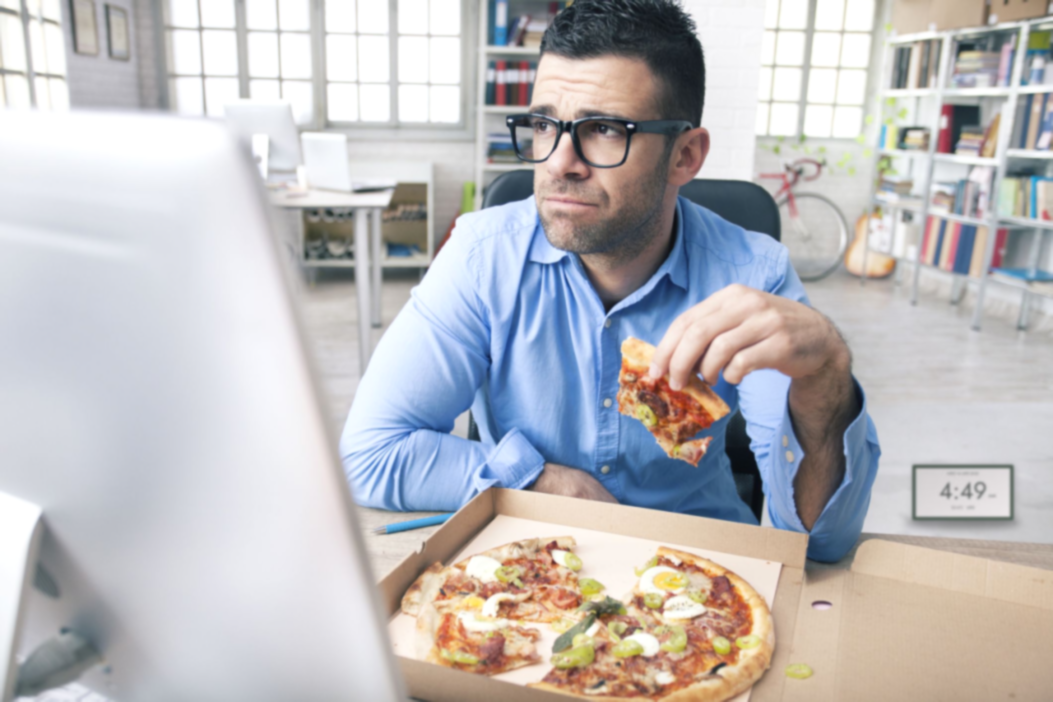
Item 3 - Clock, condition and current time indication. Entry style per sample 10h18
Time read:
4h49
